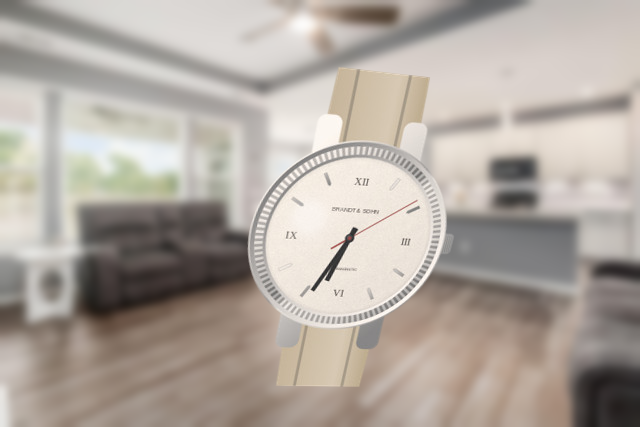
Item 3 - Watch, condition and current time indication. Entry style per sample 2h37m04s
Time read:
6h34m09s
